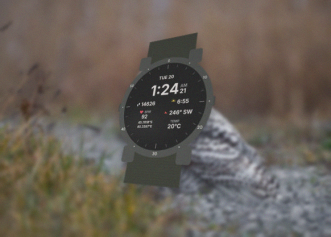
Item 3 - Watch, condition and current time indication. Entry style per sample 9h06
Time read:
1h24
